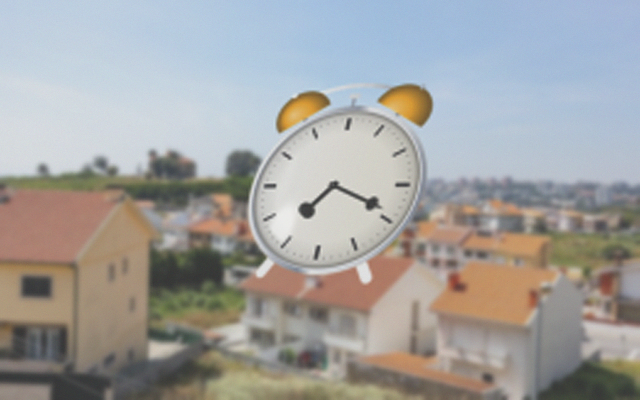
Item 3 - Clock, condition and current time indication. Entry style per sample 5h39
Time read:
7h19
